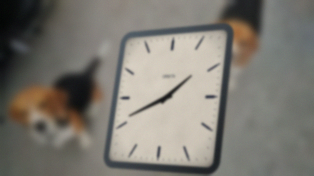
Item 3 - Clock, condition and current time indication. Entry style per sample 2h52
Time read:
1h41
